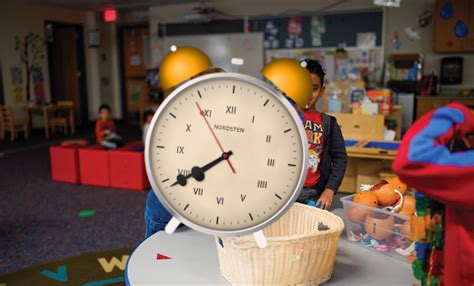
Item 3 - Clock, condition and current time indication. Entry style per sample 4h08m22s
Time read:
7h38m54s
